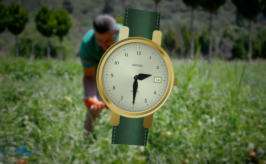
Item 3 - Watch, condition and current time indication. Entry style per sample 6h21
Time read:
2h30
